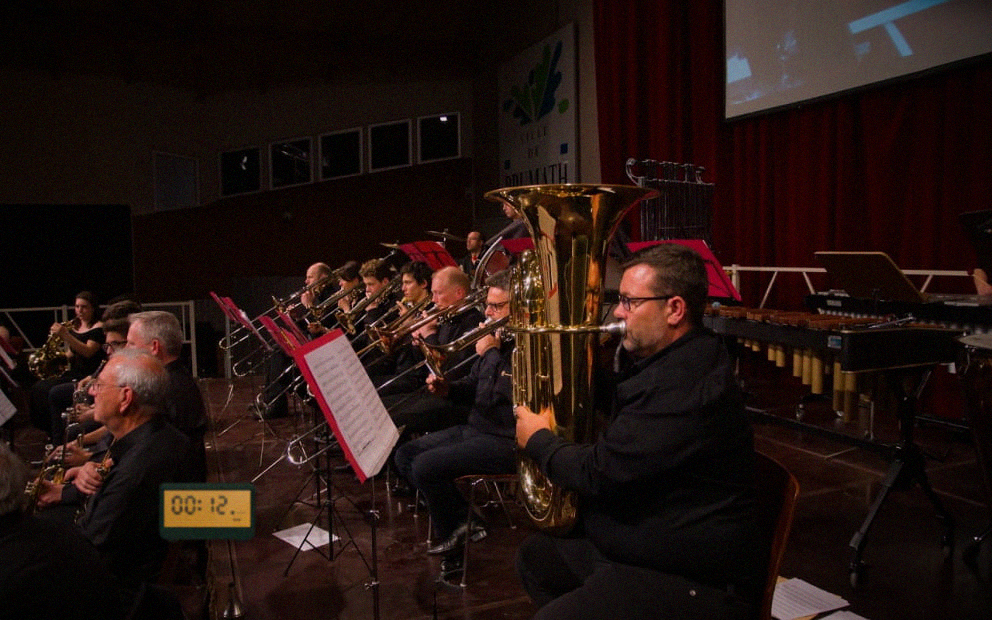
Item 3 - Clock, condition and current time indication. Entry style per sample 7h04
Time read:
0h12
